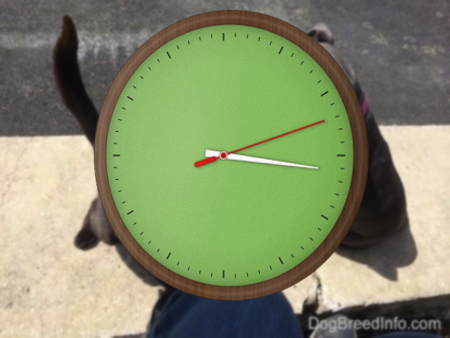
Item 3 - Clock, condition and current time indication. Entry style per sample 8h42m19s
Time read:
3h16m12s
